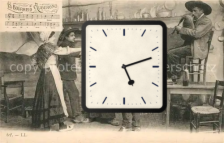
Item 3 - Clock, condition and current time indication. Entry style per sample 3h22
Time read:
5h12
